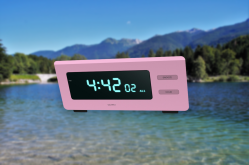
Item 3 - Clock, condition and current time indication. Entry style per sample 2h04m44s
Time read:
4h42m02s
